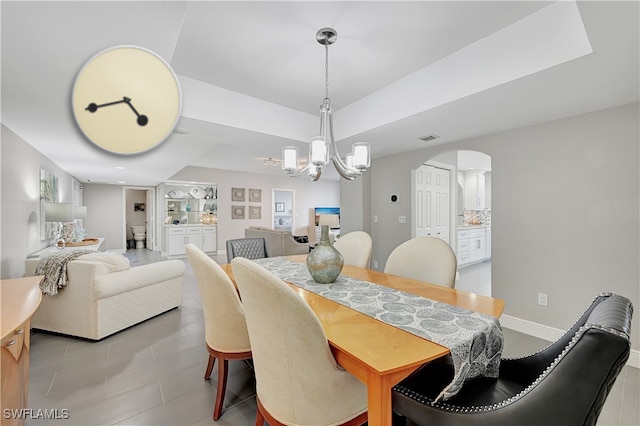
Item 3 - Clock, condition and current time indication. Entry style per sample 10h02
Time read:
4h43
